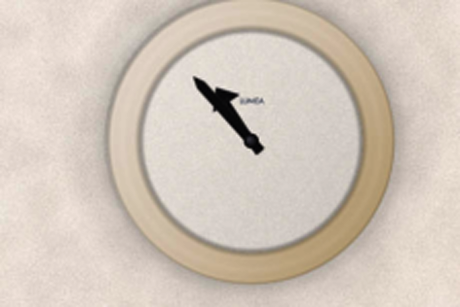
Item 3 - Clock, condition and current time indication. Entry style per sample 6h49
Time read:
10h53
